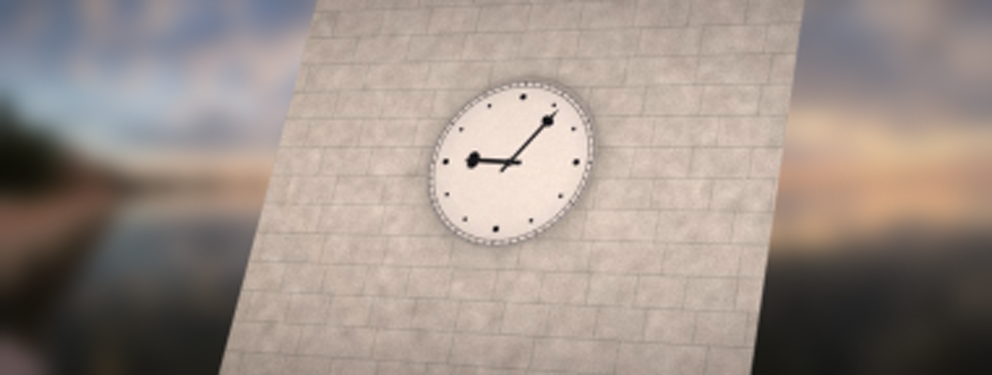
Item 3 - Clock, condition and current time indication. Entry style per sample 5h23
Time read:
9h06
